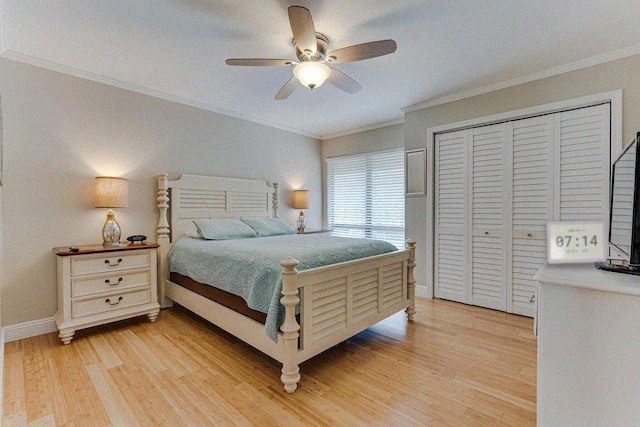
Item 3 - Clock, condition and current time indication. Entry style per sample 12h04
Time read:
7h14
